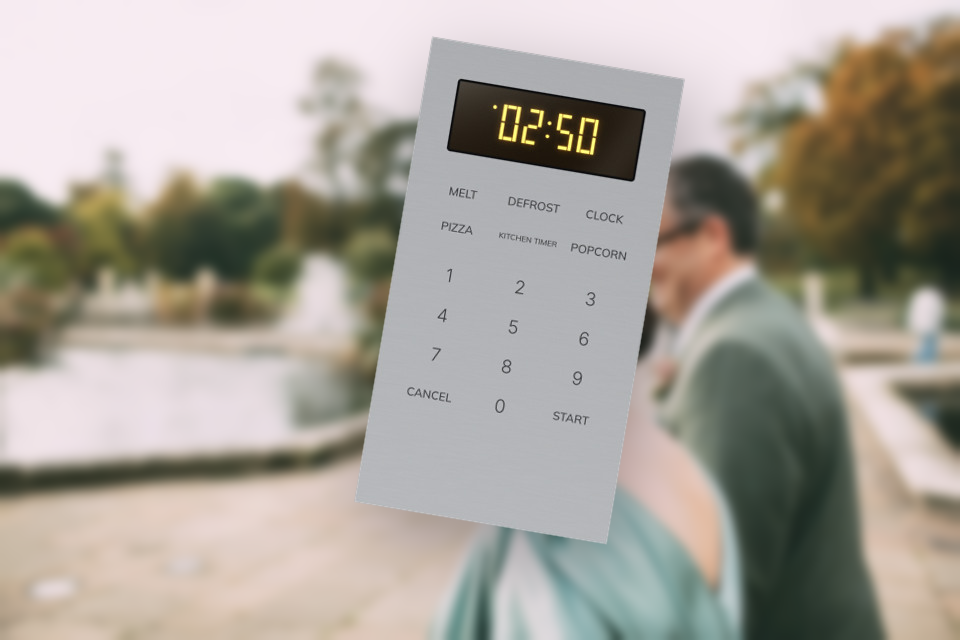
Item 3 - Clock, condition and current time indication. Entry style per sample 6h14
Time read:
2h50
